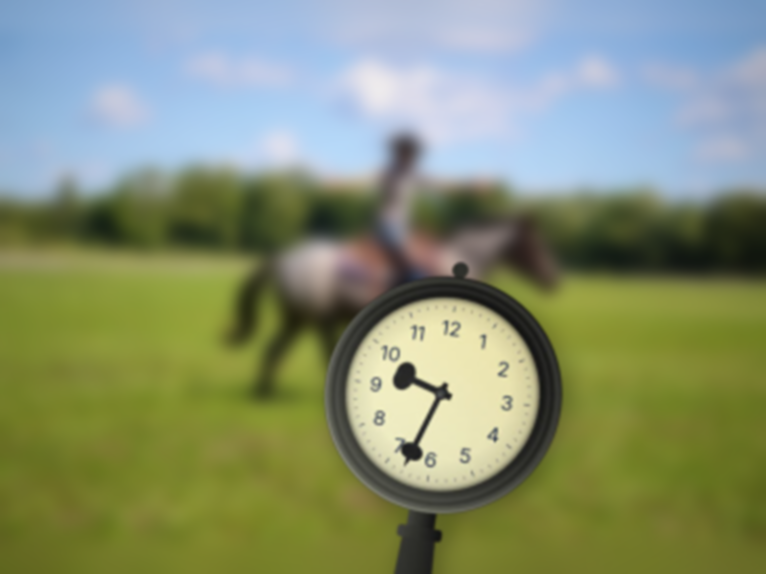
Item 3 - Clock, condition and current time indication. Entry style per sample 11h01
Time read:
9h33
